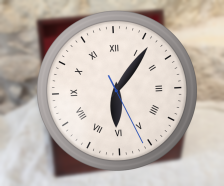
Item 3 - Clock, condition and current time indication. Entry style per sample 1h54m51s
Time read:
6h06m26s
